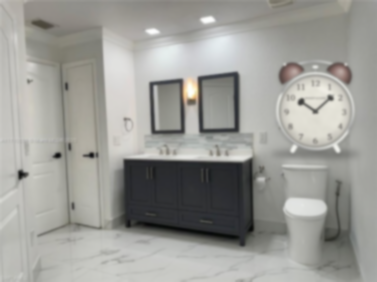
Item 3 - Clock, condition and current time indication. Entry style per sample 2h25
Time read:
10h08
